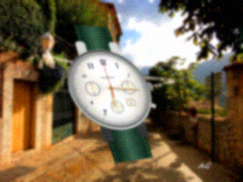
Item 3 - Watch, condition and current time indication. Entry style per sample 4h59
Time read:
6h16
